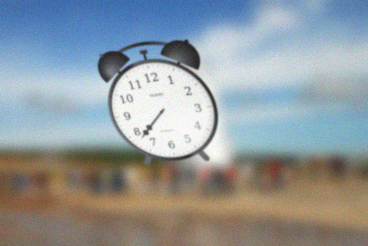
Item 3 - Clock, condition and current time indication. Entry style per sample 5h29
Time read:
7h38
